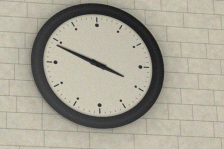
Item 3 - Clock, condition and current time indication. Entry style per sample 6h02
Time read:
3h49
